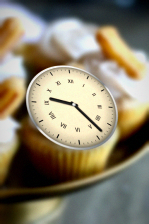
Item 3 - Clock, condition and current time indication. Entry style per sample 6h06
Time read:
9h23
